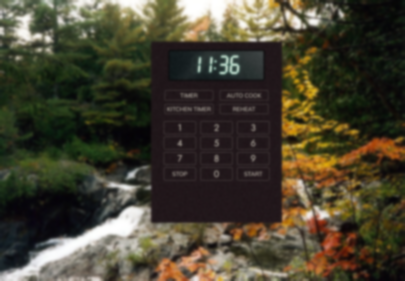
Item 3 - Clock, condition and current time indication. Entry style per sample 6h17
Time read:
11h36
